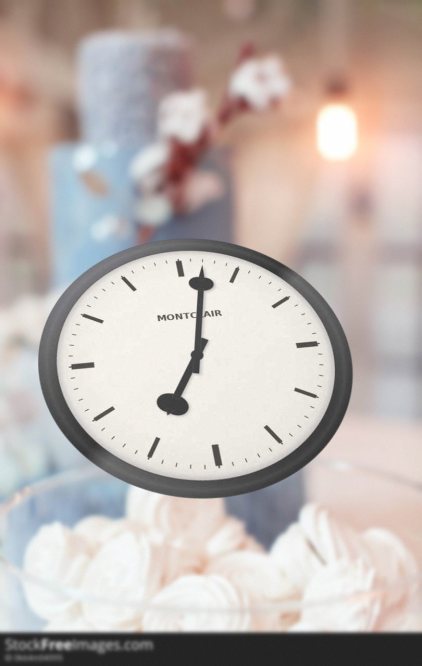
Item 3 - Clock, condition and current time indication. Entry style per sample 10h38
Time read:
7h02
